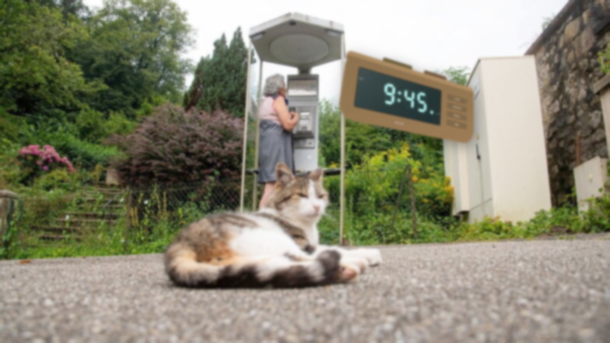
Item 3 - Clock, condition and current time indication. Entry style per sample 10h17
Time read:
9h45
